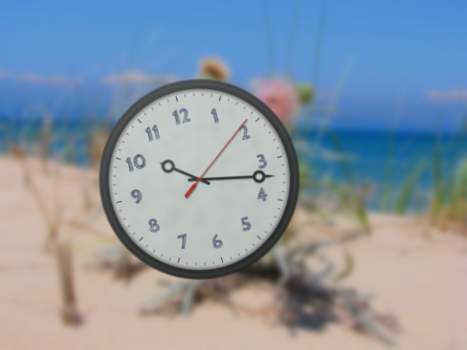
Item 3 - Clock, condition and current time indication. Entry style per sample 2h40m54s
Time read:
10h17m09s
